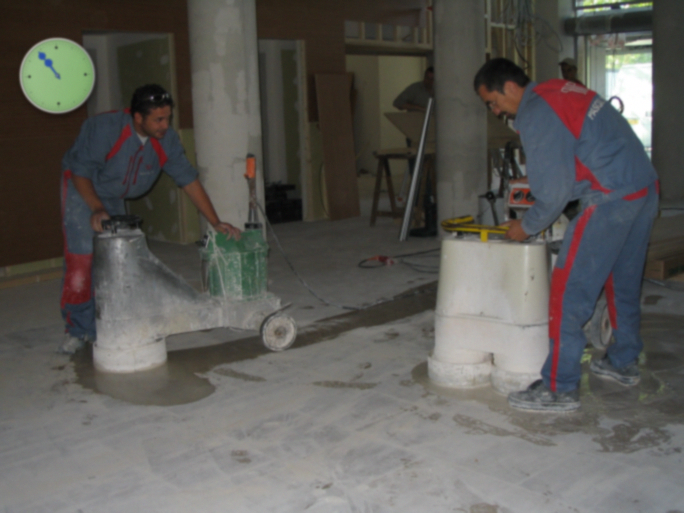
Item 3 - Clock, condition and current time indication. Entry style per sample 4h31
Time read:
10h54
